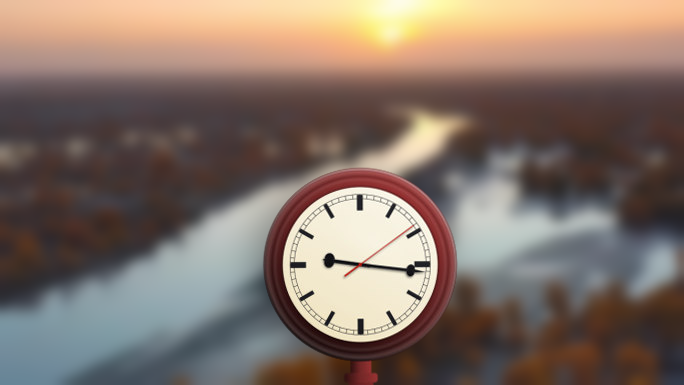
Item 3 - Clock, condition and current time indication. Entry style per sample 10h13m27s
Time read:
9h16m09s
